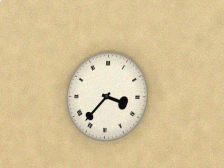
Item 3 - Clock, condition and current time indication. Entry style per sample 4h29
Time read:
3h37
